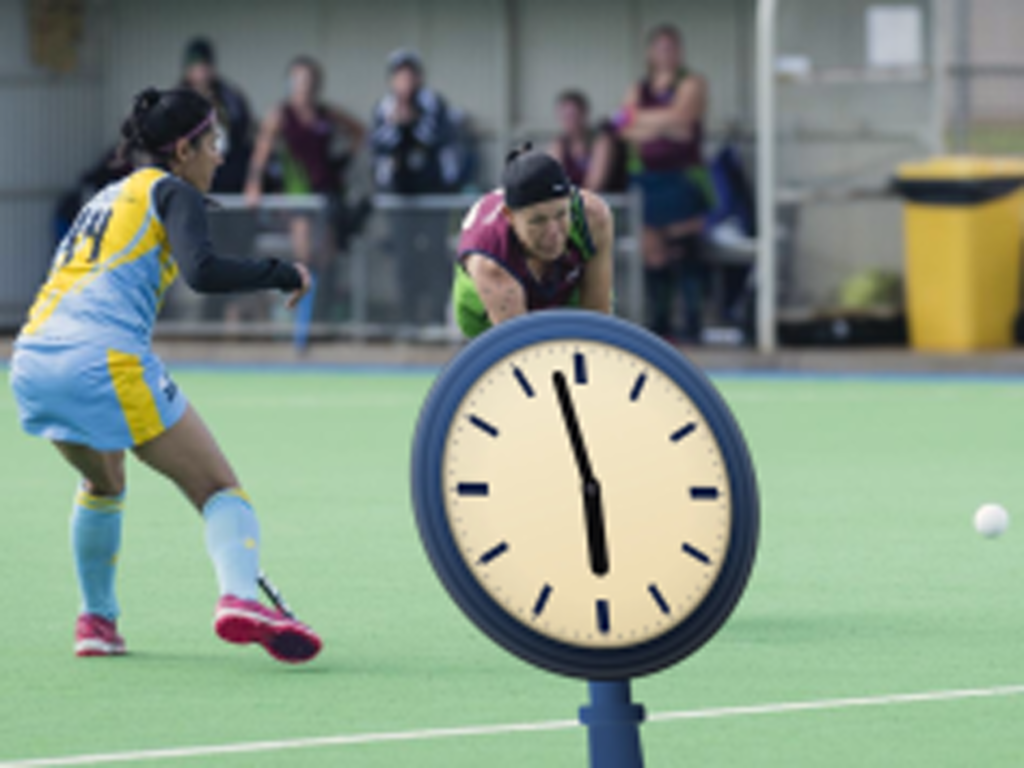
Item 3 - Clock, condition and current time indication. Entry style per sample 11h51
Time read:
5h58
